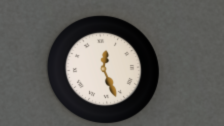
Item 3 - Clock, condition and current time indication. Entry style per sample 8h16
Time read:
12h27
